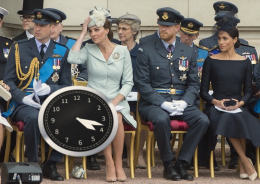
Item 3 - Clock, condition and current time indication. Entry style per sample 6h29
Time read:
4h18
